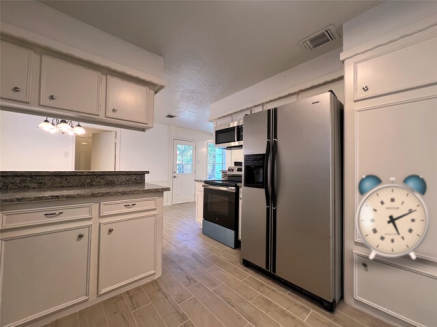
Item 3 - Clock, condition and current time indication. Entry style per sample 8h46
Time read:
5h11
